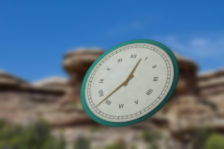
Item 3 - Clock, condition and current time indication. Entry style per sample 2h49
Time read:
12h37
